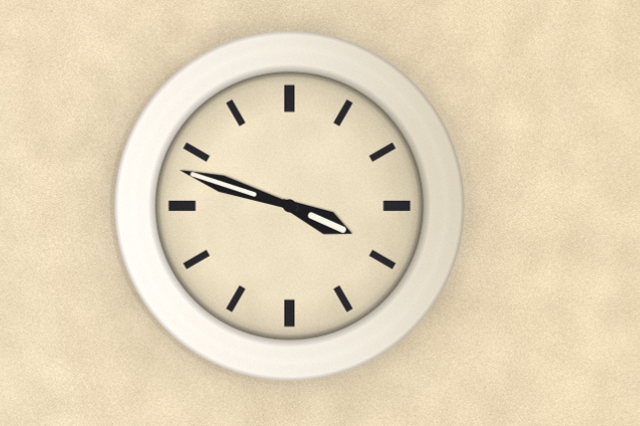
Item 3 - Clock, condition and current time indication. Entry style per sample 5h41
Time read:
3h48
